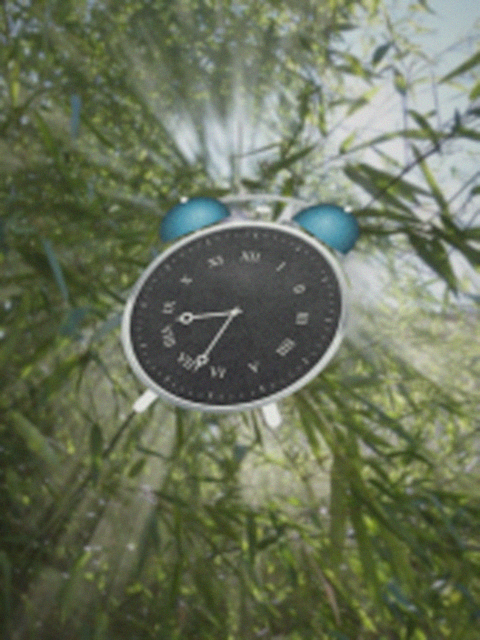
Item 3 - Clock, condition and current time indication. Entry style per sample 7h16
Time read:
8h33
